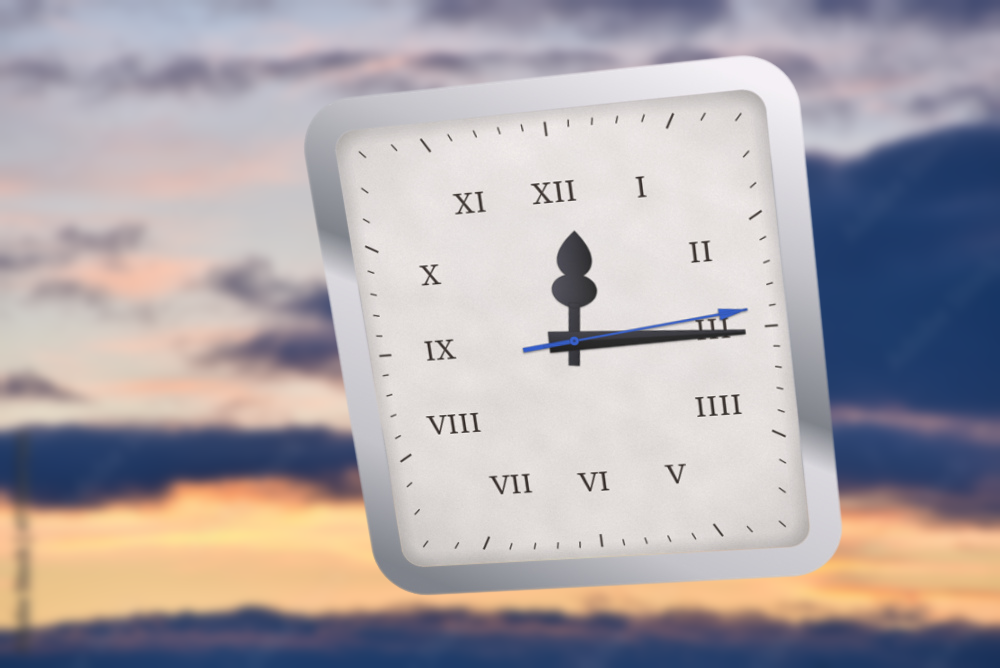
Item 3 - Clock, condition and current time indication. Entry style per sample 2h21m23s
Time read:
12h15m14s
